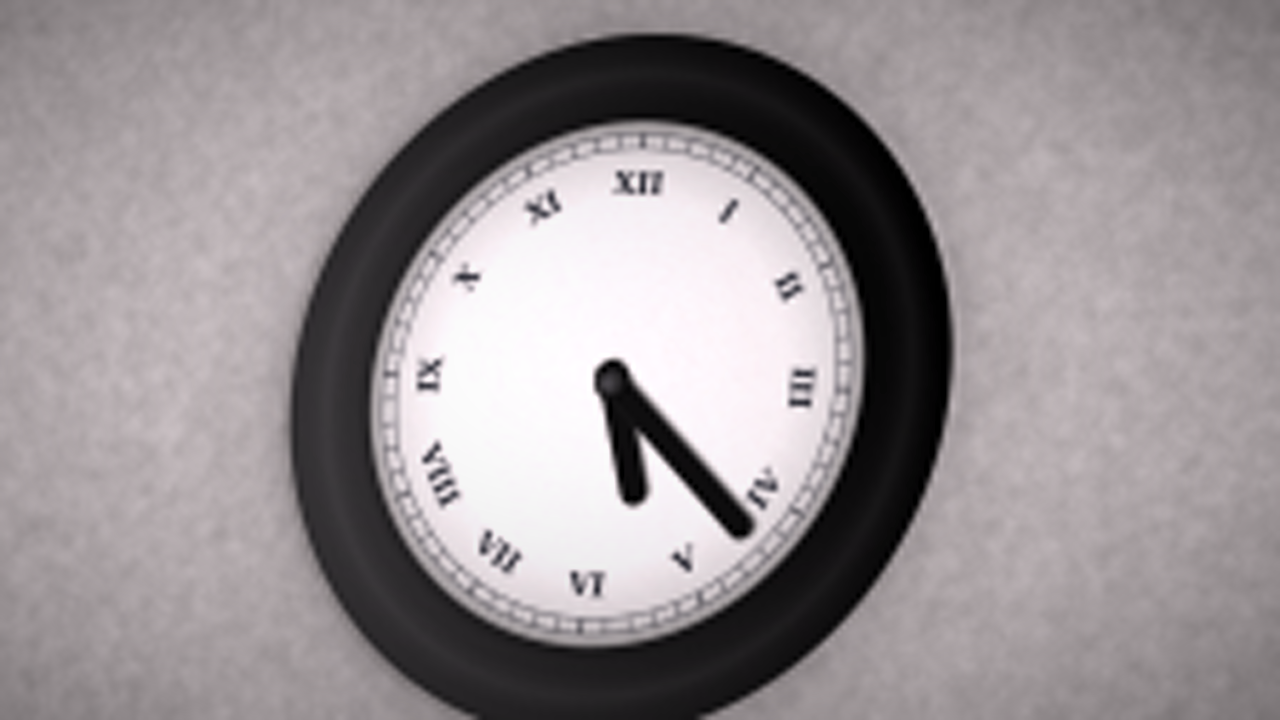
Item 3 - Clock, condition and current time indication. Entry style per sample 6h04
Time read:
5h22
